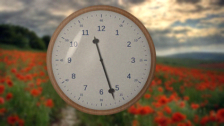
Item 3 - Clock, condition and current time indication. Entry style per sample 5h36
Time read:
11h27
